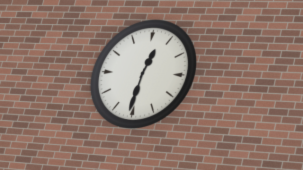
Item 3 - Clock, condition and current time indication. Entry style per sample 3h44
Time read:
12h31
